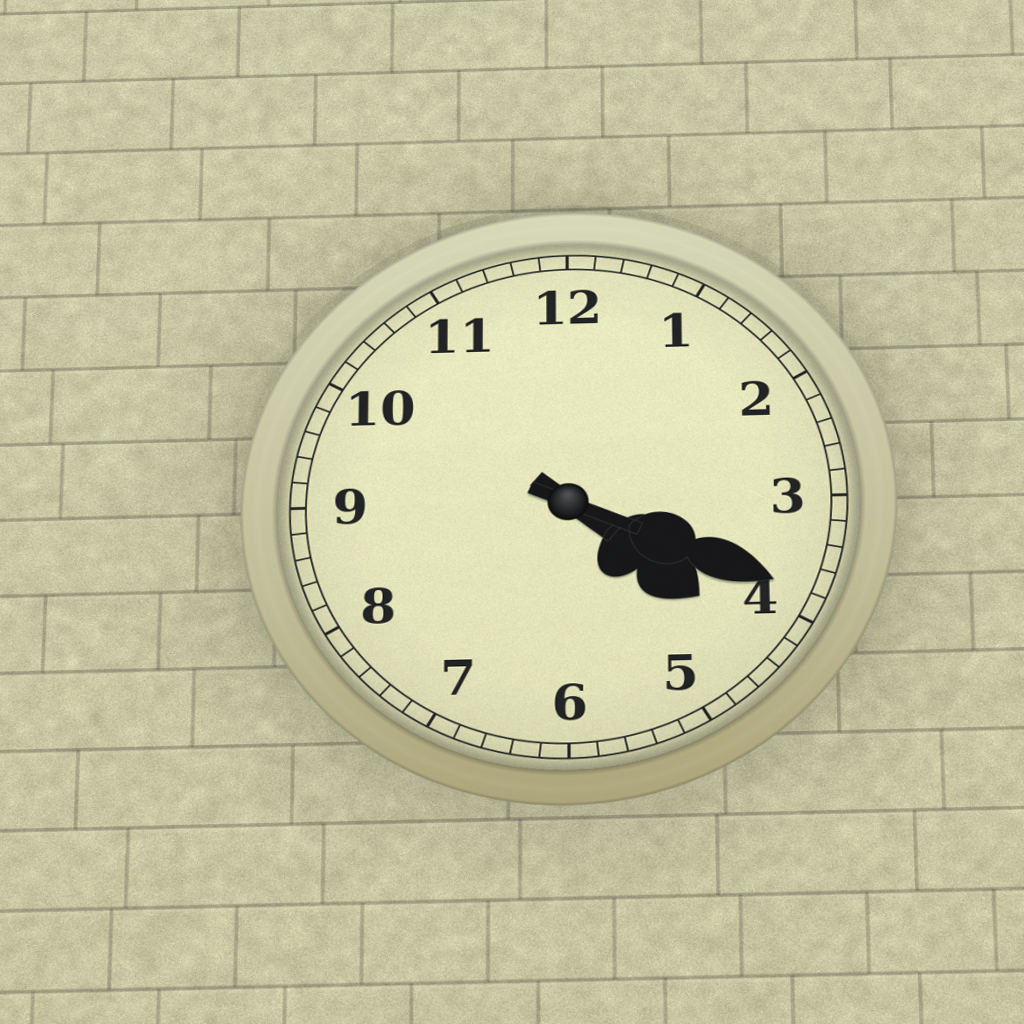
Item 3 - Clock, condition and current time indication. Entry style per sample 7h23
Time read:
4h19
